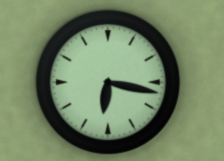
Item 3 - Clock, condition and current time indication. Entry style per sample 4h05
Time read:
6h17
